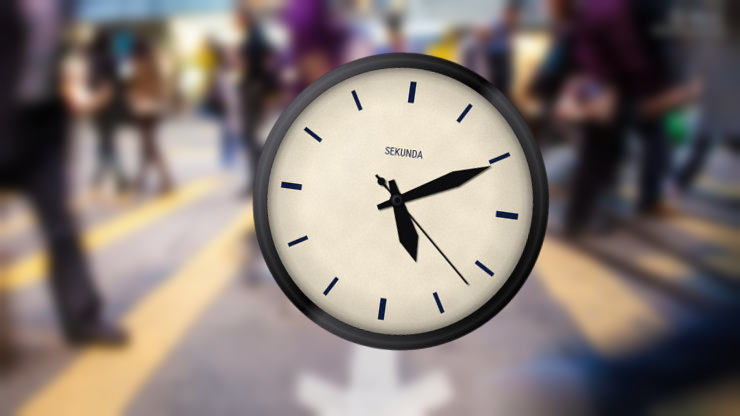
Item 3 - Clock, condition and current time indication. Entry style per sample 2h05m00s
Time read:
5h10m22s
